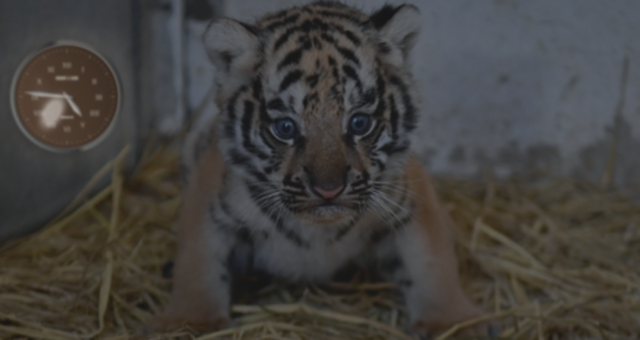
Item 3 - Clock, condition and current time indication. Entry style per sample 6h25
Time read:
4h46
